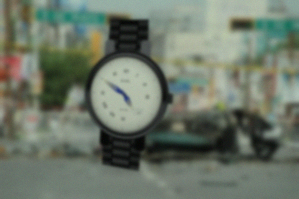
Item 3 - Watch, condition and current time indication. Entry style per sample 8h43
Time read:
4h50
